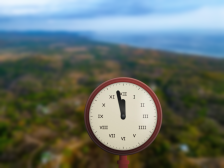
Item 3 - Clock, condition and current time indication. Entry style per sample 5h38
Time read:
11h58
